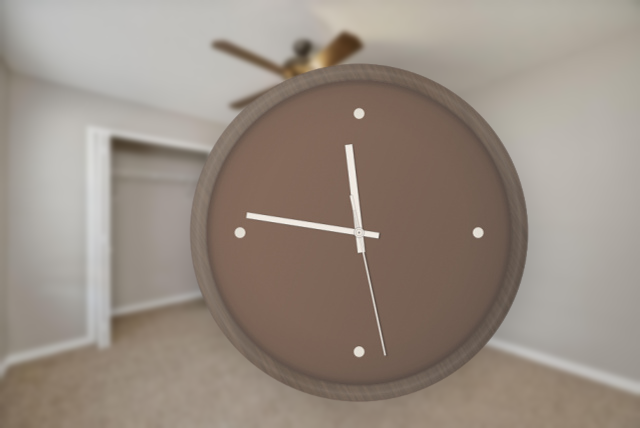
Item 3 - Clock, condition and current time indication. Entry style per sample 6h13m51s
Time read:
11h46m28s
